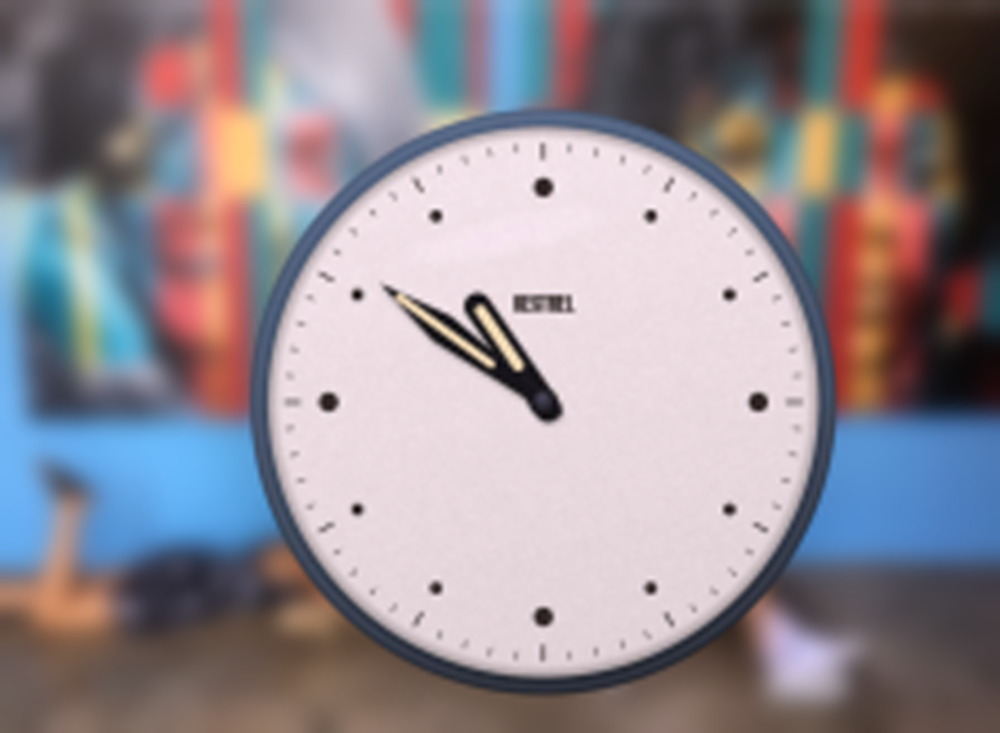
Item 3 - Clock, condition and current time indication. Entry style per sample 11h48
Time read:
10h51
